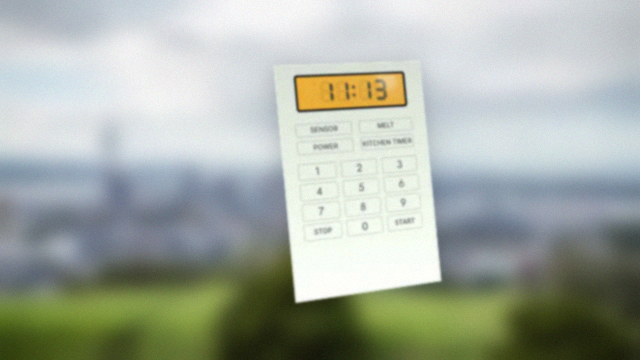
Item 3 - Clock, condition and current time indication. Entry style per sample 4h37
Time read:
11h13
